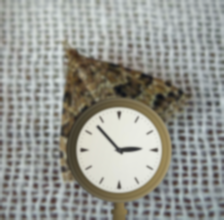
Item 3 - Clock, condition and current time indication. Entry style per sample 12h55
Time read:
2h53
